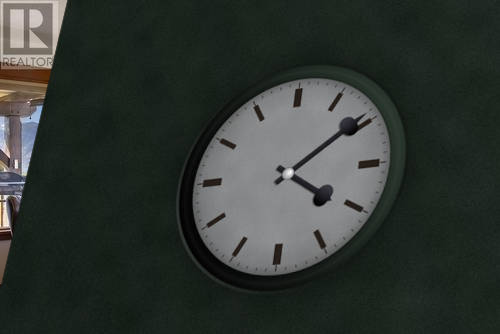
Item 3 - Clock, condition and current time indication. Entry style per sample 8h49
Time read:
4h09
